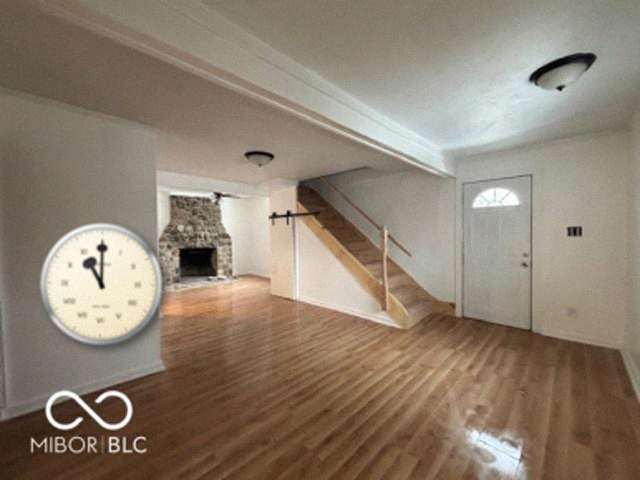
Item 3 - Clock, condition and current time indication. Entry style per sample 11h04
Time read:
11h00
